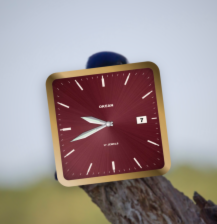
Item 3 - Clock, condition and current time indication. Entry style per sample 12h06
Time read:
9h42
